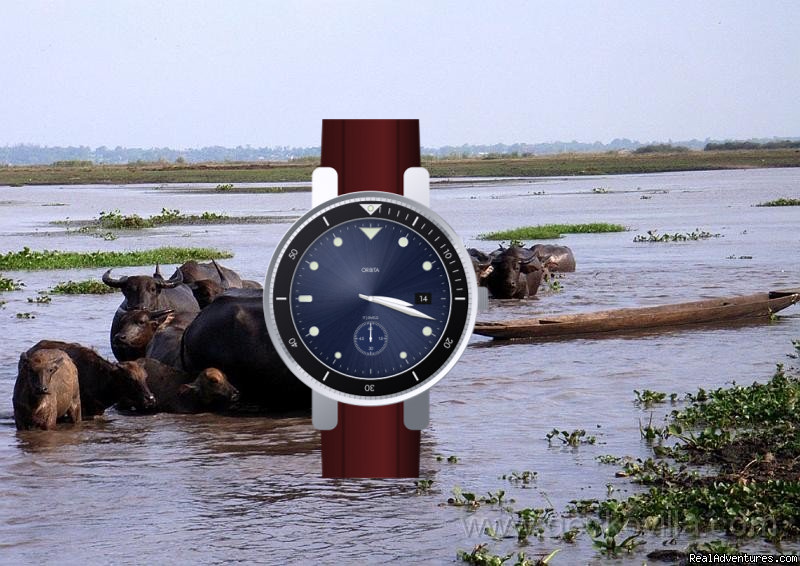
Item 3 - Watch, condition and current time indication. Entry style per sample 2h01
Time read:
3h18
